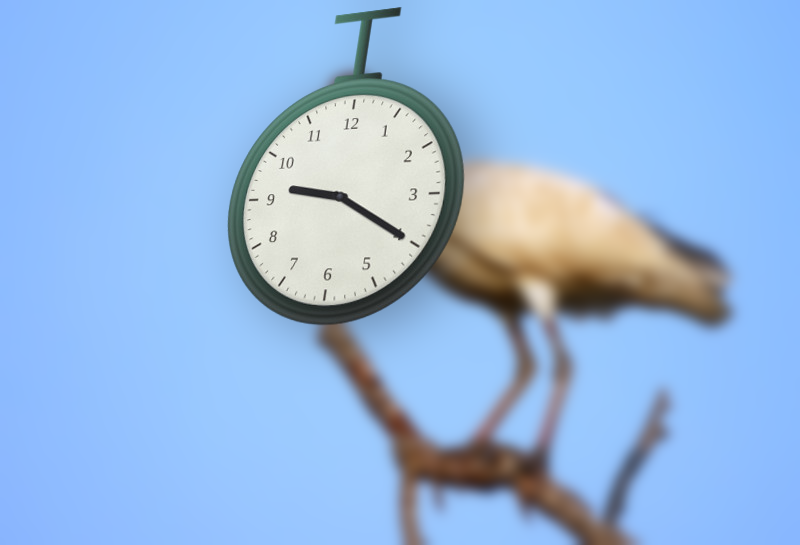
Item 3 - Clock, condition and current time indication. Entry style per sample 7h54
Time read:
9h20
